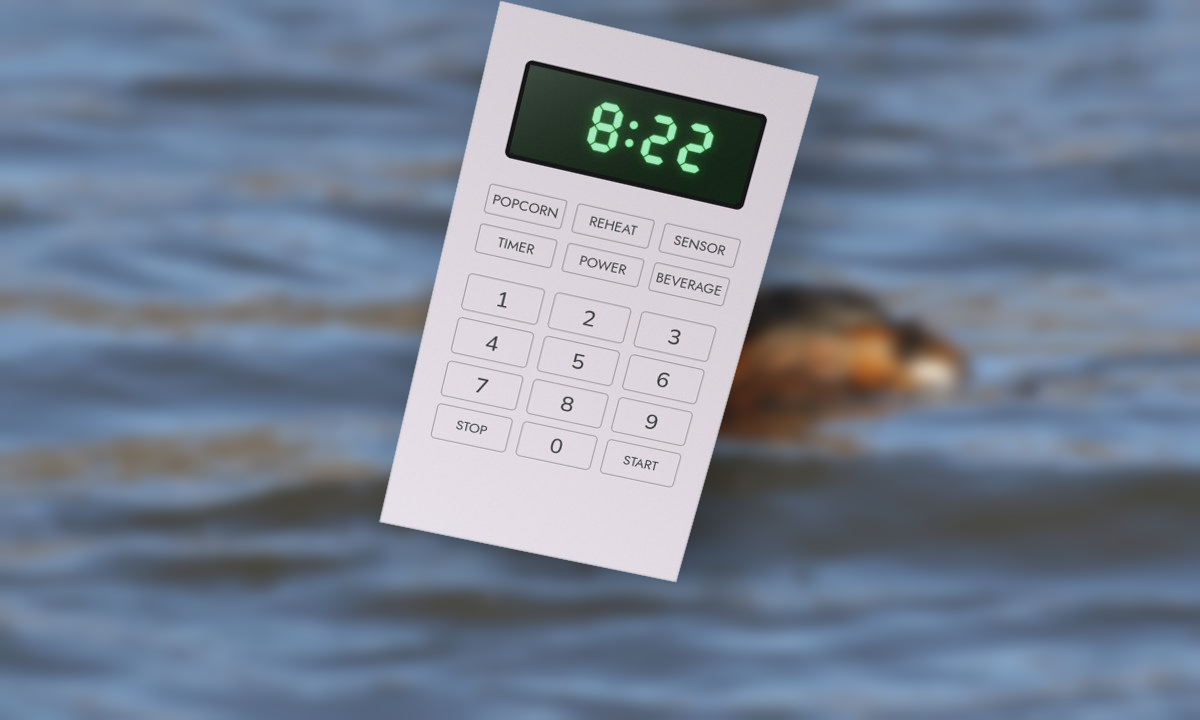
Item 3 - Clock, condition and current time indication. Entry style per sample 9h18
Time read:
8h22
